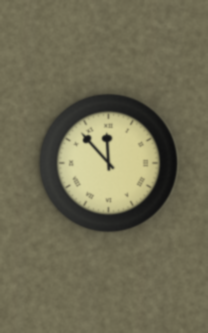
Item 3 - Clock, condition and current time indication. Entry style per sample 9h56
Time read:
11h53
